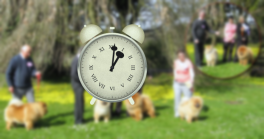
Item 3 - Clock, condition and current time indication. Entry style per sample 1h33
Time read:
1h01
